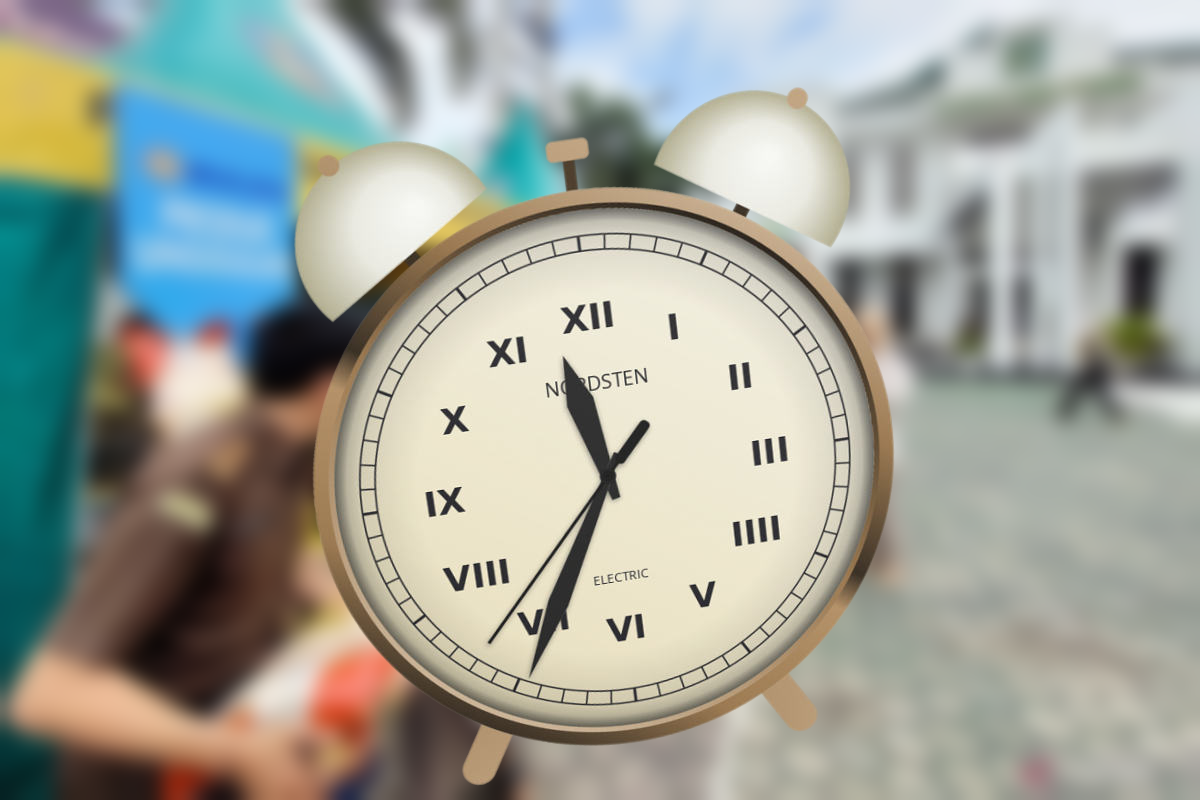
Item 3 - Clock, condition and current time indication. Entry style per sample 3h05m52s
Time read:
11h34m37s
